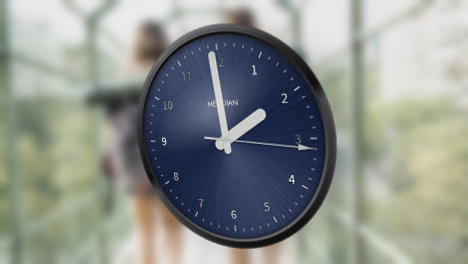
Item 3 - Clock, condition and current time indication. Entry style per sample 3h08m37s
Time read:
1h59m16s
